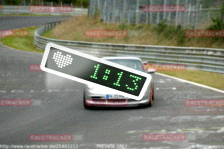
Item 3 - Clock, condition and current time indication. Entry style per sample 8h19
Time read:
1h13
